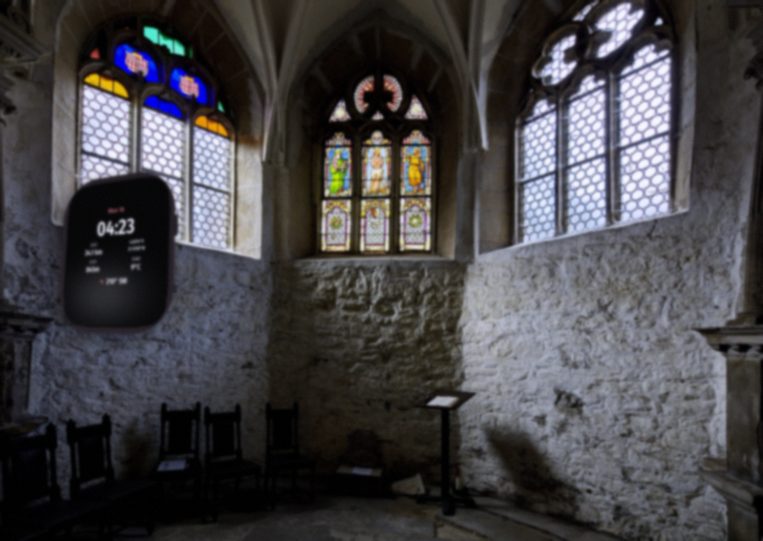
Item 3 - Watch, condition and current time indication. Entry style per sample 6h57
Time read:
4h23
